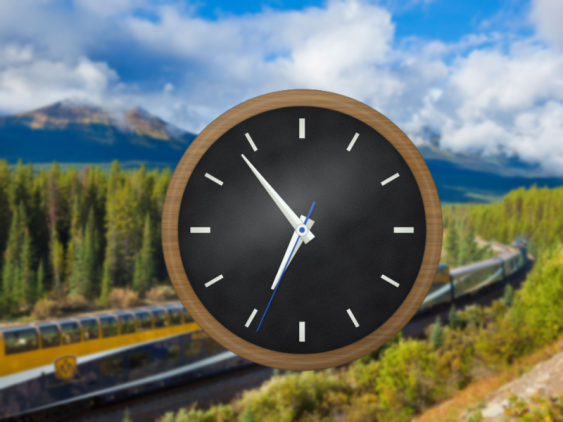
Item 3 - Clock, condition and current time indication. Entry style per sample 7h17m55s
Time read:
6h53m34s
